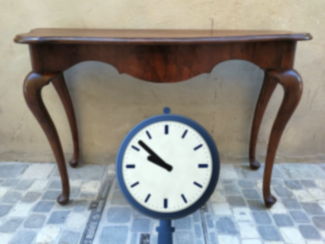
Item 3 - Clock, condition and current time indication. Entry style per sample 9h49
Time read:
9h52
